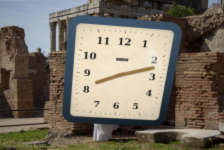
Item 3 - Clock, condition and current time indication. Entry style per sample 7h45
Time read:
8h12
